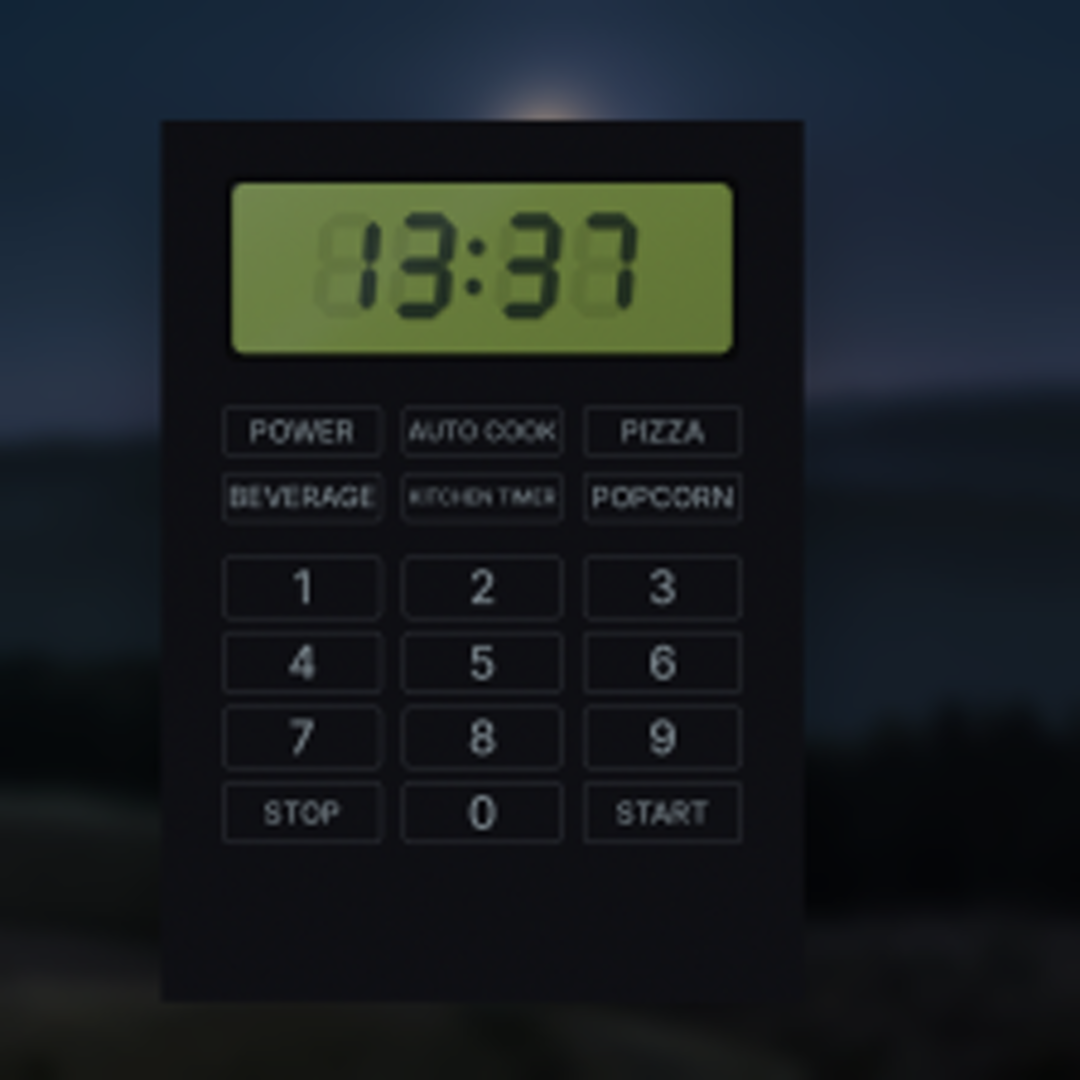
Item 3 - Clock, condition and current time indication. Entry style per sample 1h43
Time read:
13h37
